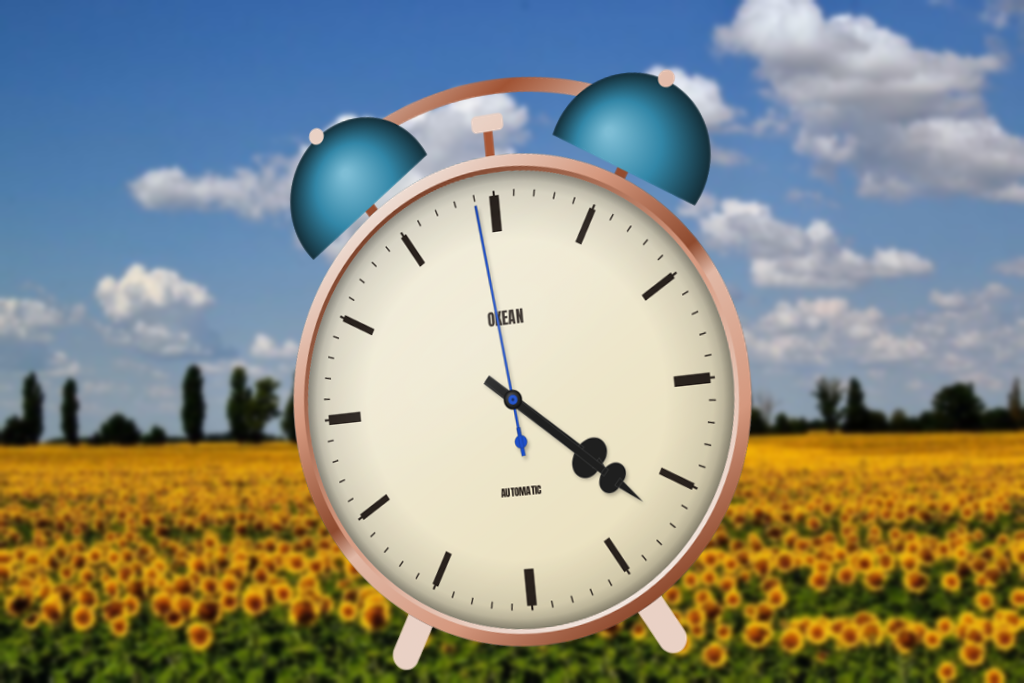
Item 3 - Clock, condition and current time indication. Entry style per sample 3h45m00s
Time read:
4h21m59s
